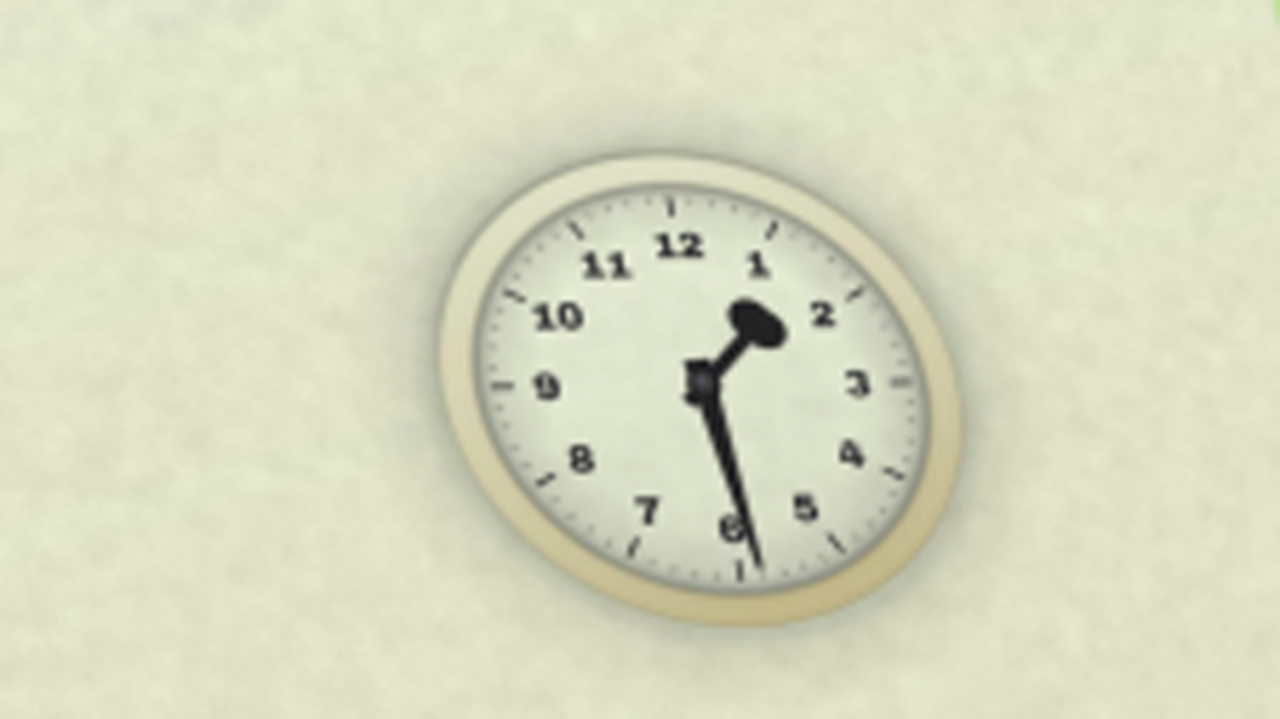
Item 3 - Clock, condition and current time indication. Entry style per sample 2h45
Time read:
1h29
